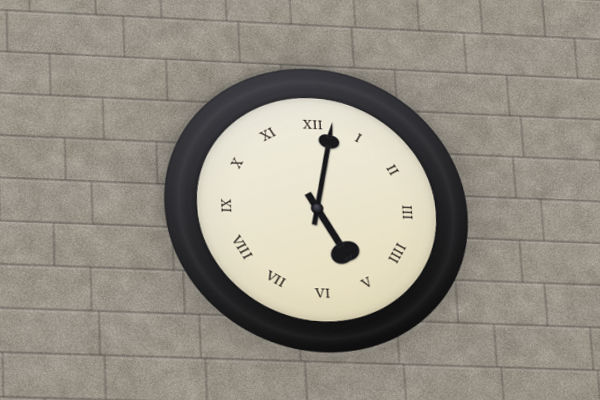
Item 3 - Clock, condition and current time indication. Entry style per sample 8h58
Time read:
5h02
